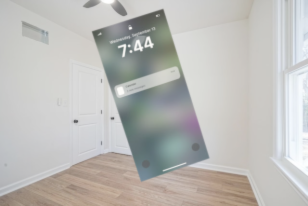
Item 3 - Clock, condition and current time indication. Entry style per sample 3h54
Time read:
7h44
